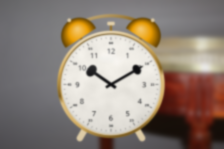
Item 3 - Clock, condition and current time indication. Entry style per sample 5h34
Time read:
10h10
